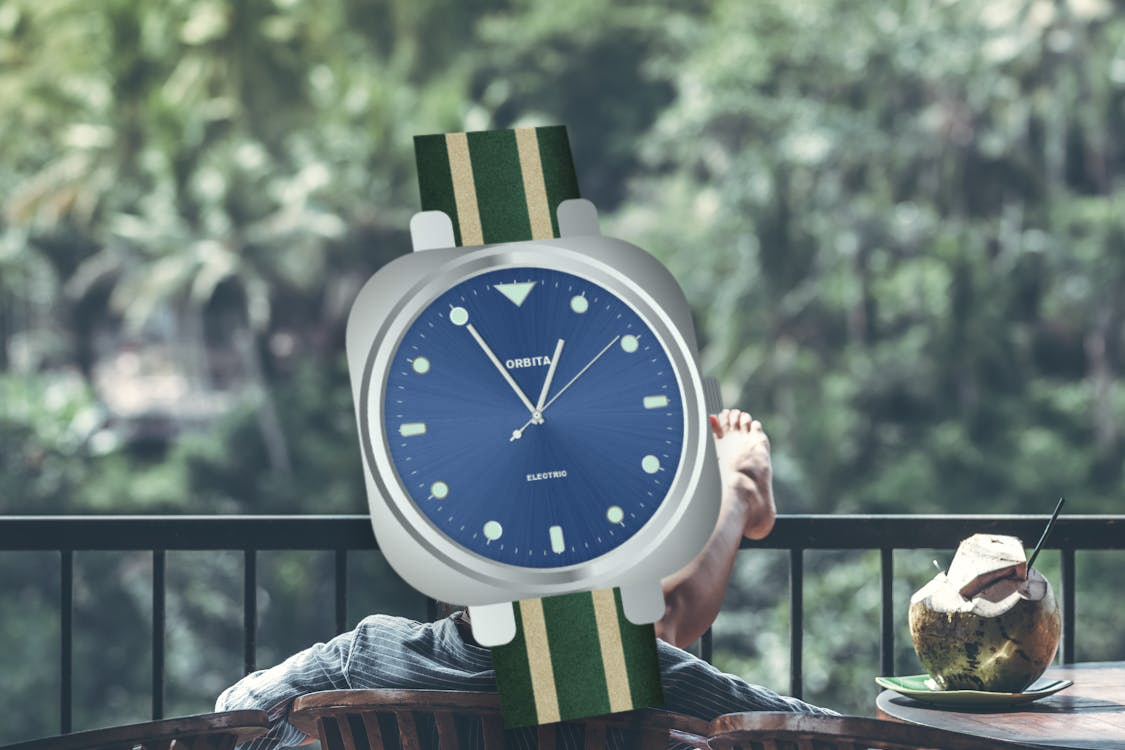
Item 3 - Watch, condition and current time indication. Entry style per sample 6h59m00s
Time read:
12h55m09s
